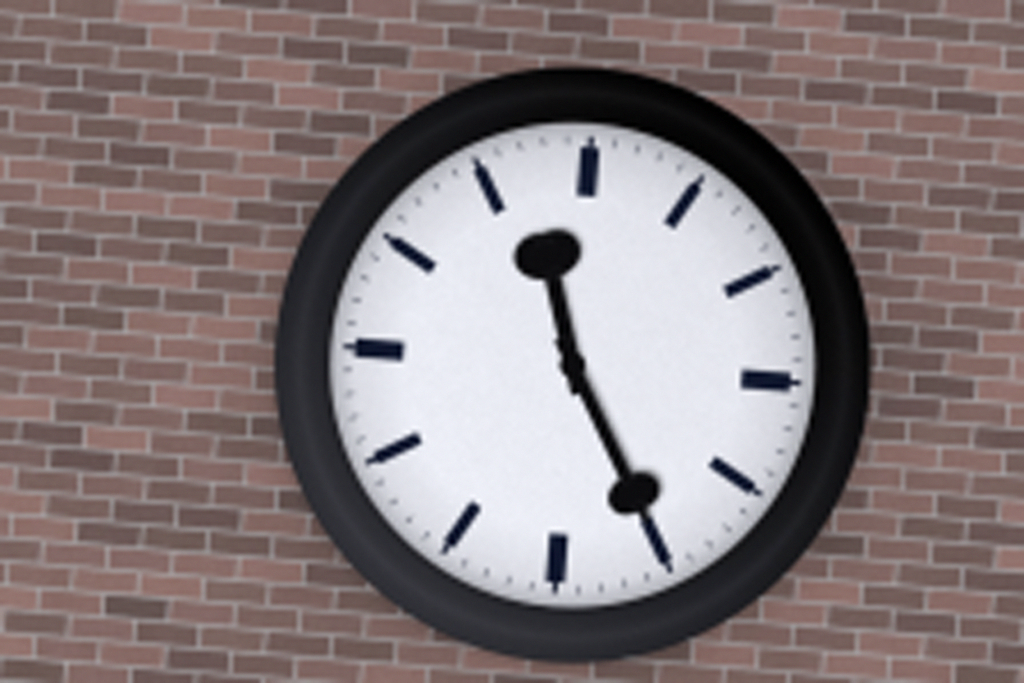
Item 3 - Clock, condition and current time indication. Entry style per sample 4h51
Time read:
11h25
